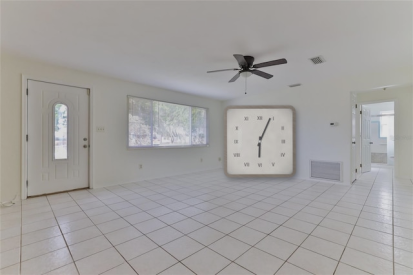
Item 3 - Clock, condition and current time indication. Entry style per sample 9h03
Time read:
6h04
